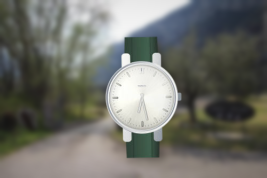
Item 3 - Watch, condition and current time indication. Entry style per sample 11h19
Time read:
6h28
